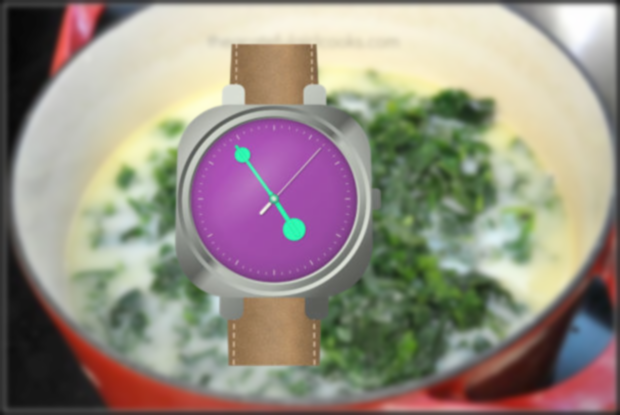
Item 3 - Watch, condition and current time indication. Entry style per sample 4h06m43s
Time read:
4h54m07s
